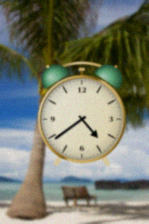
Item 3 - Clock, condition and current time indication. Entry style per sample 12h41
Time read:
4h39
